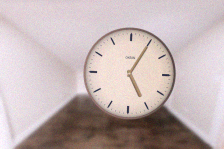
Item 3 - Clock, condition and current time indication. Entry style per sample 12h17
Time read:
5h05
